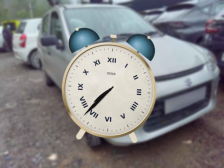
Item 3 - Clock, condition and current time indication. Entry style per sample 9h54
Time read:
7h37
